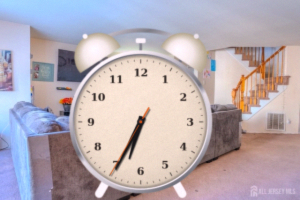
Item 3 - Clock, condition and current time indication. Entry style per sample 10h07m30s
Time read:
6h34m35s
